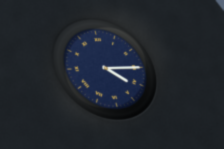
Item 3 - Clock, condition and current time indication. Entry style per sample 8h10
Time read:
4h15
